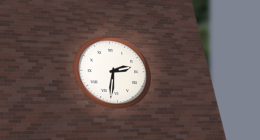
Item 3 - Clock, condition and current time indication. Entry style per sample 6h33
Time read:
2h32
